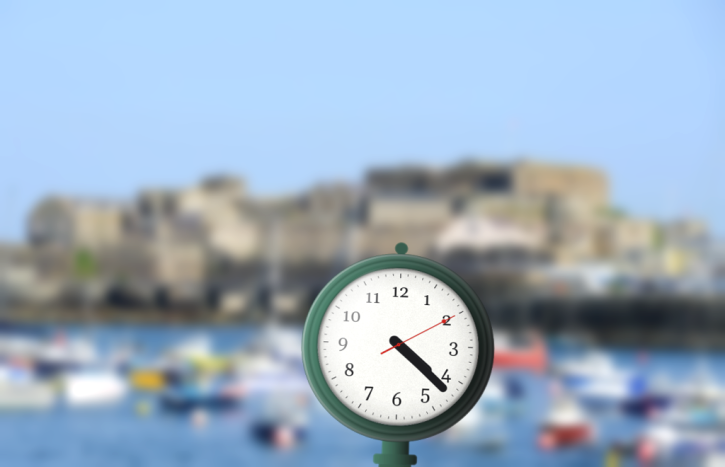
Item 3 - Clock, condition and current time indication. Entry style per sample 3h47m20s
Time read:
4h22m10s
